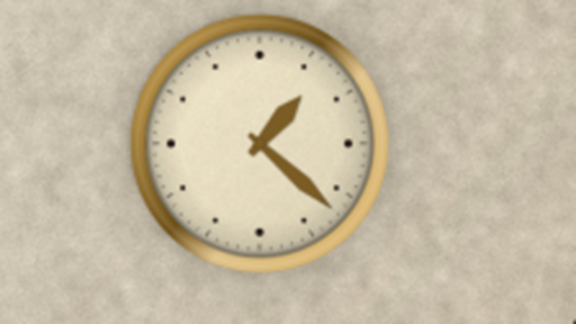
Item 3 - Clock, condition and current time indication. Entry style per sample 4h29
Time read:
1h22
